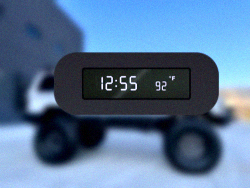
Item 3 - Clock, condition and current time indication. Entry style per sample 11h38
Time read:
12h55
